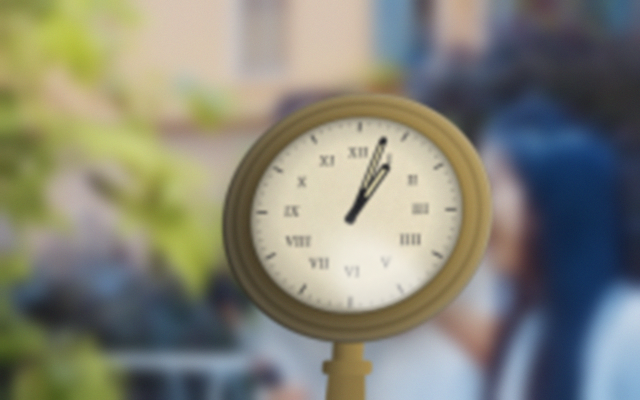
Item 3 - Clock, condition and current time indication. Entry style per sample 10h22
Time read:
1h03
